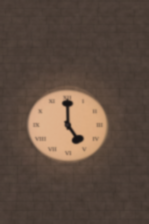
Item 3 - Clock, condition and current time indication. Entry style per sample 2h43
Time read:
5h00
